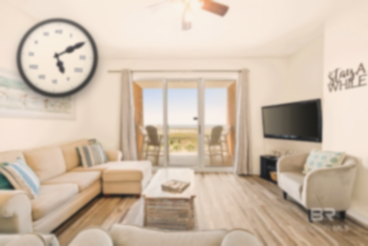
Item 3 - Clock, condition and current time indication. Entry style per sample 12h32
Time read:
5h10
